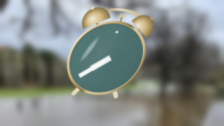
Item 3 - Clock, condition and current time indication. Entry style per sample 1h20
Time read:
7h38
